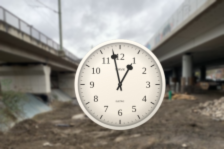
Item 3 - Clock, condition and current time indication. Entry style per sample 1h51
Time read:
12h58
